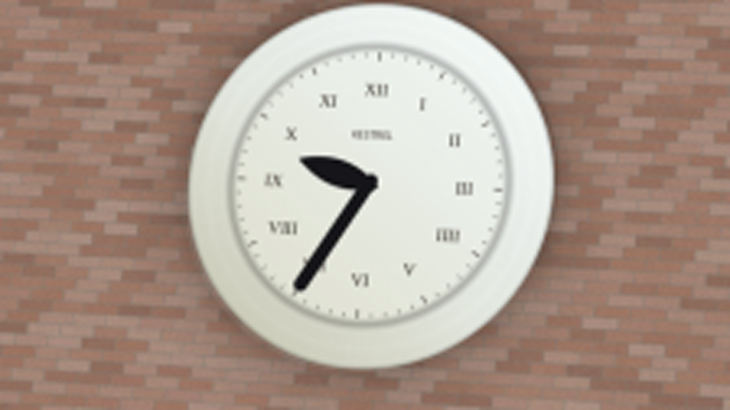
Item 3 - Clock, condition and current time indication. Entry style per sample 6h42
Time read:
9h35
